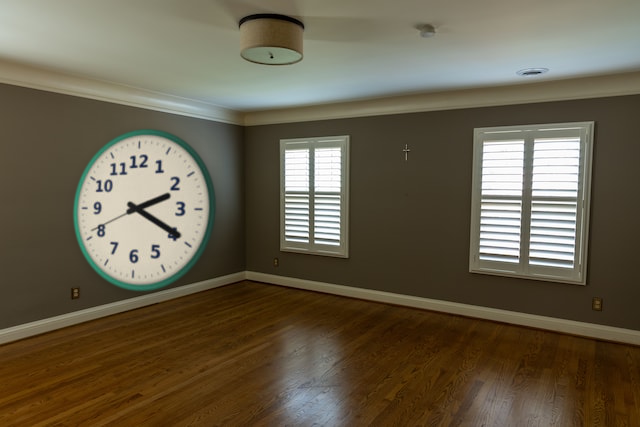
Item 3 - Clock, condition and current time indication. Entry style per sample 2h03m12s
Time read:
2h19m41s
